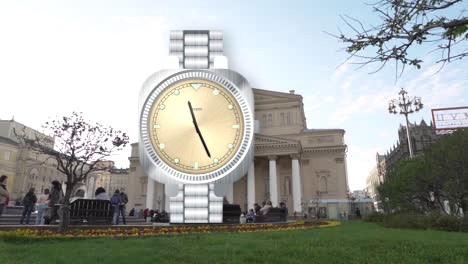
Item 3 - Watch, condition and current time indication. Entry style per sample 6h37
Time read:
11h26
